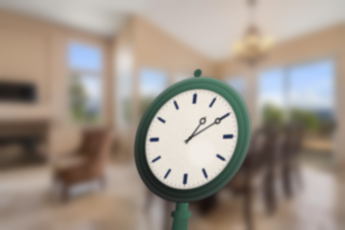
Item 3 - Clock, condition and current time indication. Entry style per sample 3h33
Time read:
1h10
